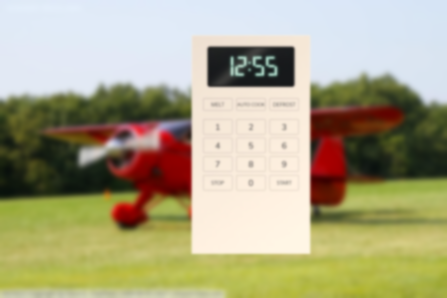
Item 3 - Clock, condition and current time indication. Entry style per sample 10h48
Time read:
12h55
